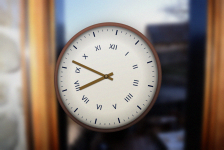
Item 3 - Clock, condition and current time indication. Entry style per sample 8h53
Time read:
7h47
